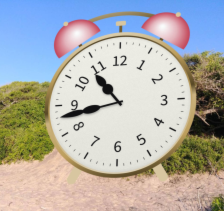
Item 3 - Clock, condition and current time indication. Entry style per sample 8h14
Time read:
10h43
